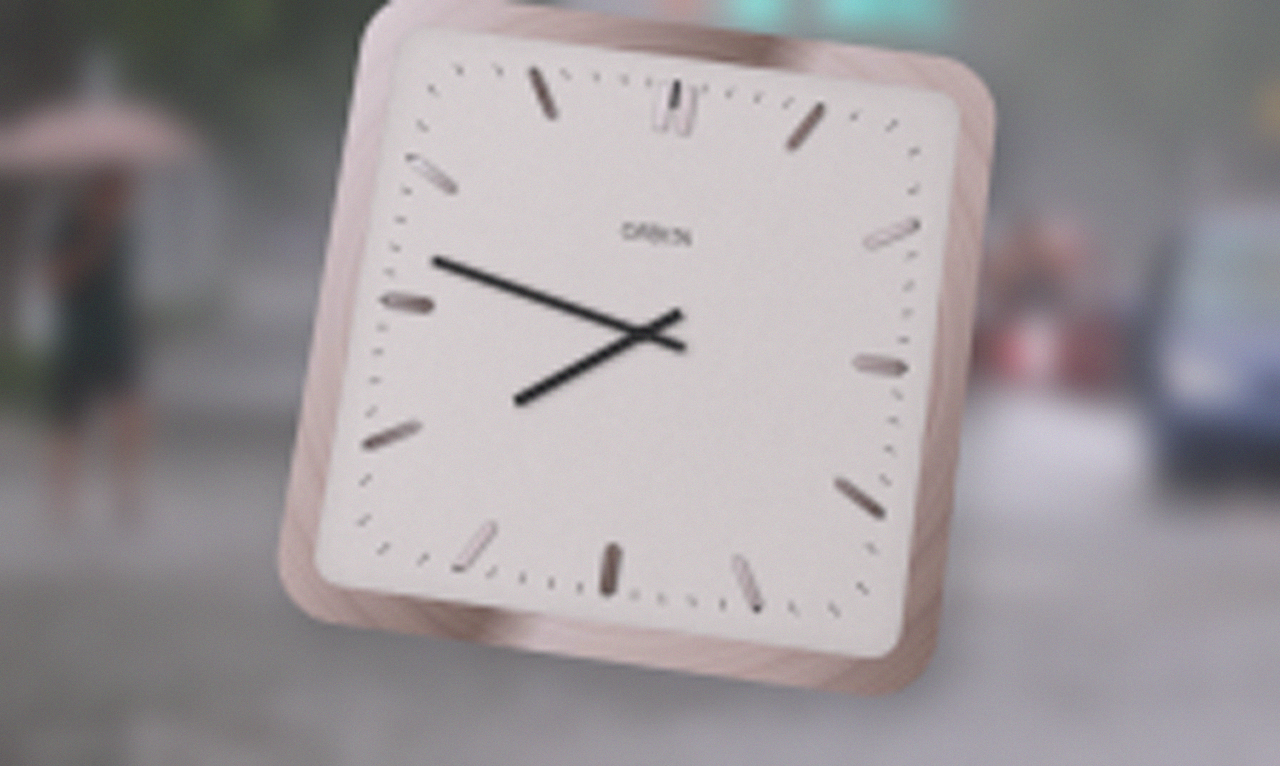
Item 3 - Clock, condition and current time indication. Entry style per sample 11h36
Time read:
7h47
